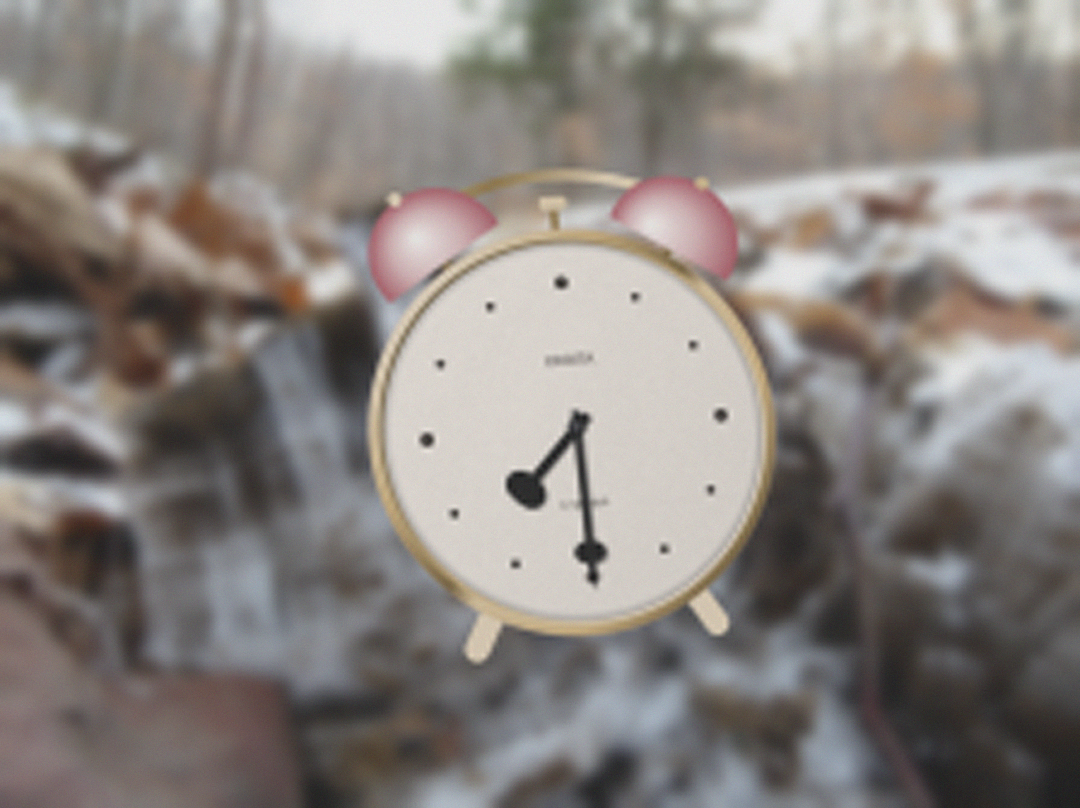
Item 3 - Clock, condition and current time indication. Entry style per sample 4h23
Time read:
7h30
